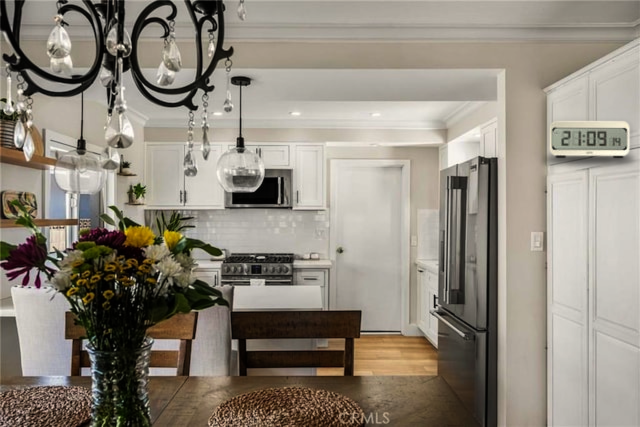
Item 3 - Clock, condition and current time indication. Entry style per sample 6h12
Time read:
21h09
